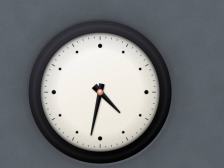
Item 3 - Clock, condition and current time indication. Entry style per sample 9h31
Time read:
4h32
